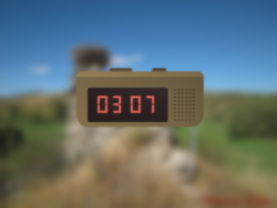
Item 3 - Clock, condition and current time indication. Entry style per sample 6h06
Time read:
3h07
